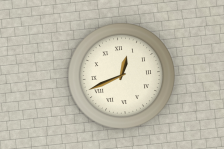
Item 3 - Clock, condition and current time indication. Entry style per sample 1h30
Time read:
12h42
